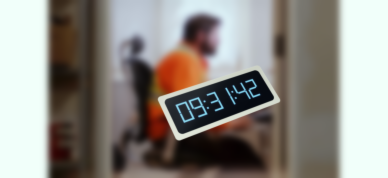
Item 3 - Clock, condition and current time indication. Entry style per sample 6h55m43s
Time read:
9h31m42s
